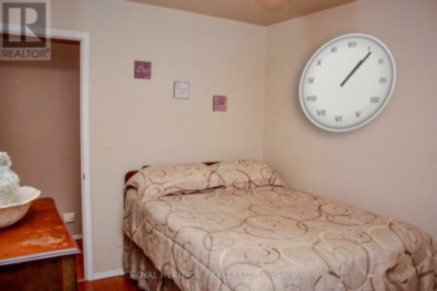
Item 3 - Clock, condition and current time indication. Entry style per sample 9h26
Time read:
1h06
